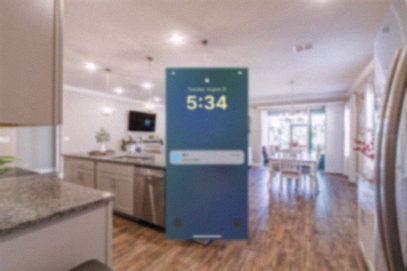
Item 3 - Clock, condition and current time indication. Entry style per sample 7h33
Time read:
5h34
